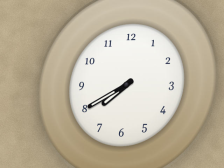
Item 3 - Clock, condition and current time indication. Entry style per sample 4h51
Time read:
7h40
